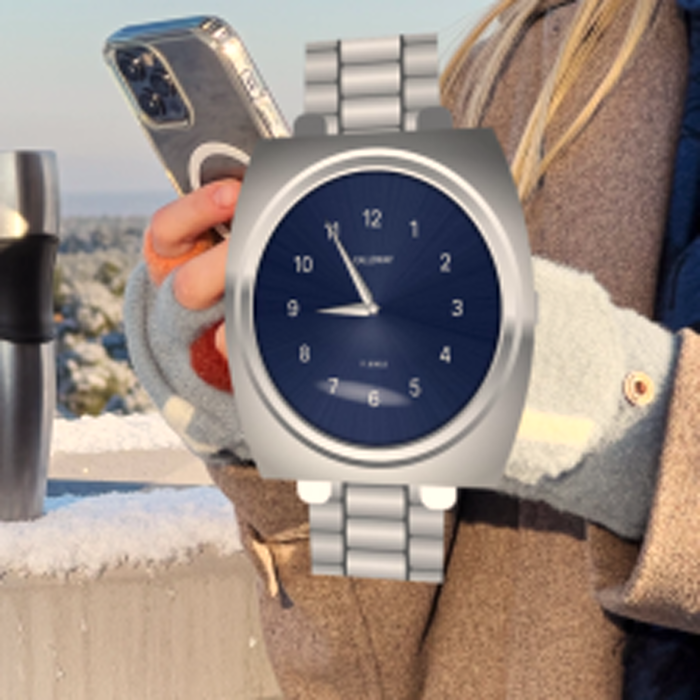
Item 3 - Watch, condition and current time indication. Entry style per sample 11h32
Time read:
8h55
